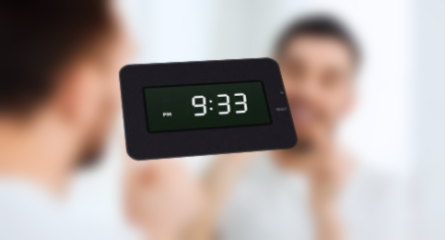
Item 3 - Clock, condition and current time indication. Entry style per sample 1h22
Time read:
9h33
